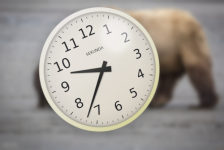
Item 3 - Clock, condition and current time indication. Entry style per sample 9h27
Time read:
9h37
